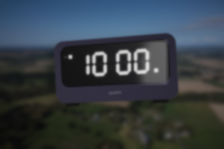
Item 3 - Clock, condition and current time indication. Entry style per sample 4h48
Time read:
10h00
